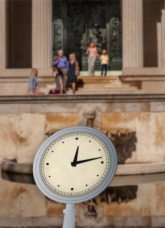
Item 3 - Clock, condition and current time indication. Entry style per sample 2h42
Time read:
12h13
